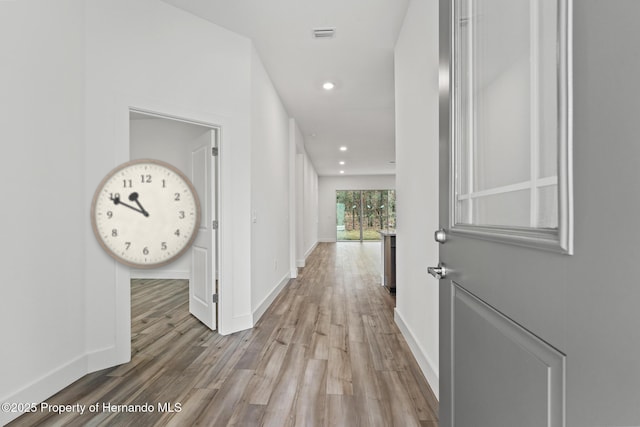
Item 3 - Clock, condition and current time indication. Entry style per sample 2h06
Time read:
10h49
